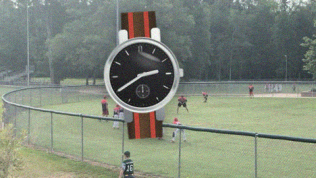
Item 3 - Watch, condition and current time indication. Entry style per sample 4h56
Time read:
2h40
